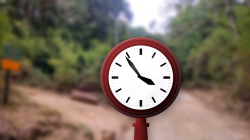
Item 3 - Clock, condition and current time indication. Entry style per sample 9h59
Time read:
3h54
